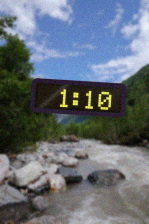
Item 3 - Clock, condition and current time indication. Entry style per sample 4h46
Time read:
1h10
